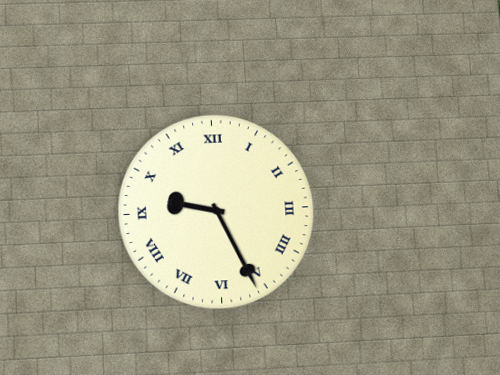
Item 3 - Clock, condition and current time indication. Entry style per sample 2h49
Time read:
9h26
